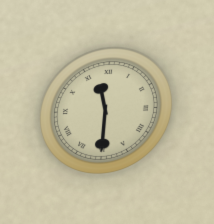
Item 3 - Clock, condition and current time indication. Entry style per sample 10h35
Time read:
11h30
